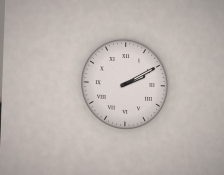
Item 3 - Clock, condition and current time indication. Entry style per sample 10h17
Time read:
2h10
